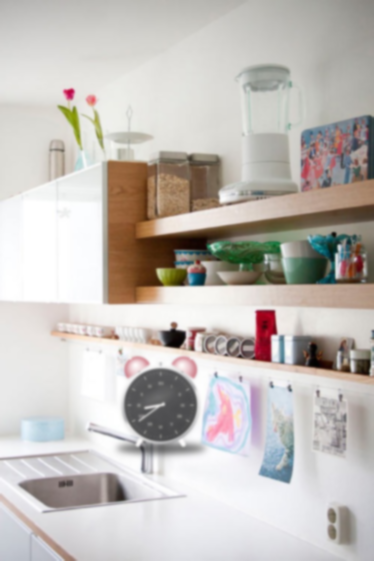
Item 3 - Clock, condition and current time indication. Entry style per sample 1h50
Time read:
8h39
